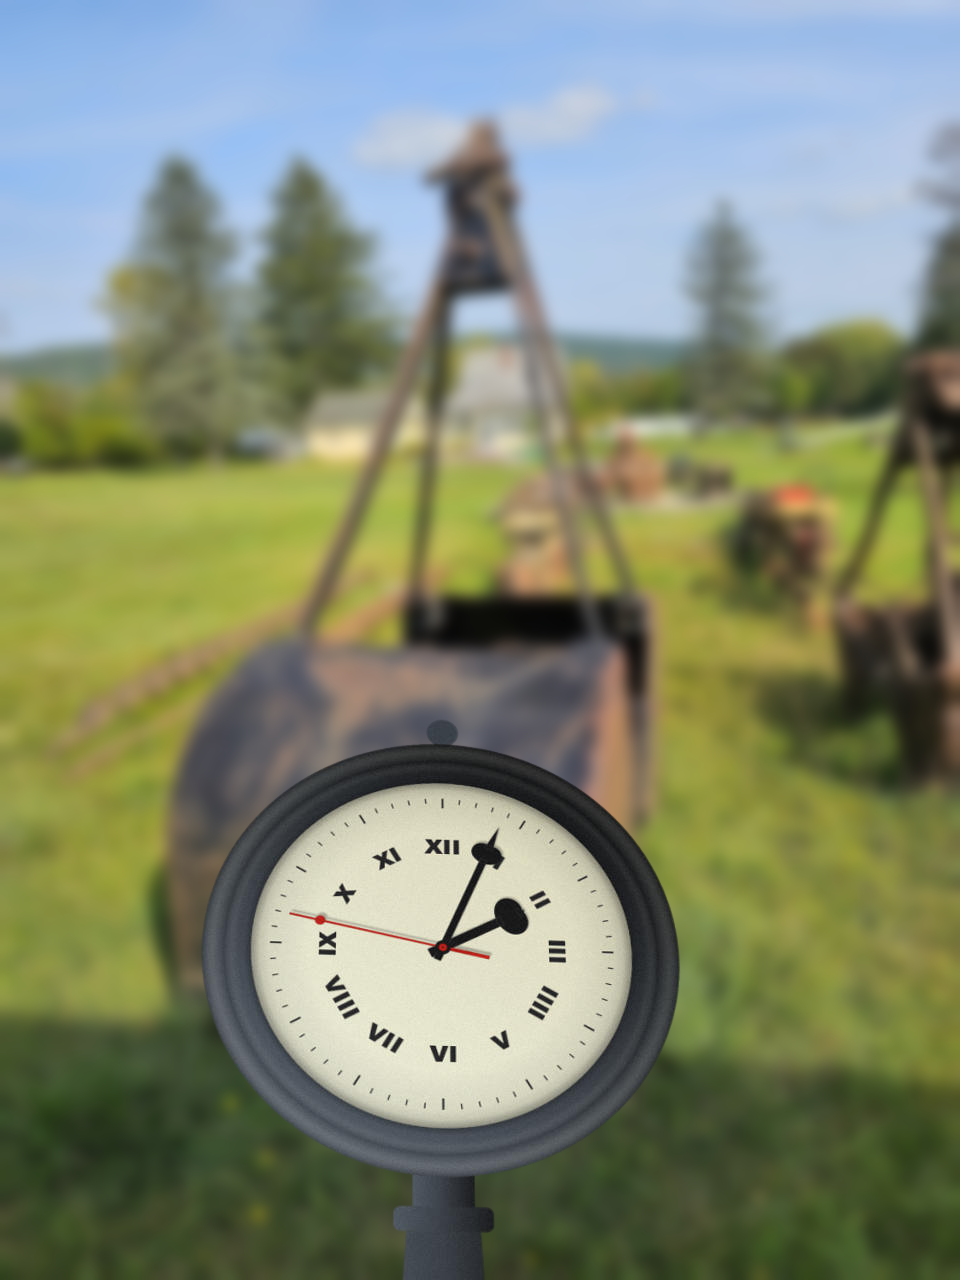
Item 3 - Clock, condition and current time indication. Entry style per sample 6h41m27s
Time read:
2h03m47s
